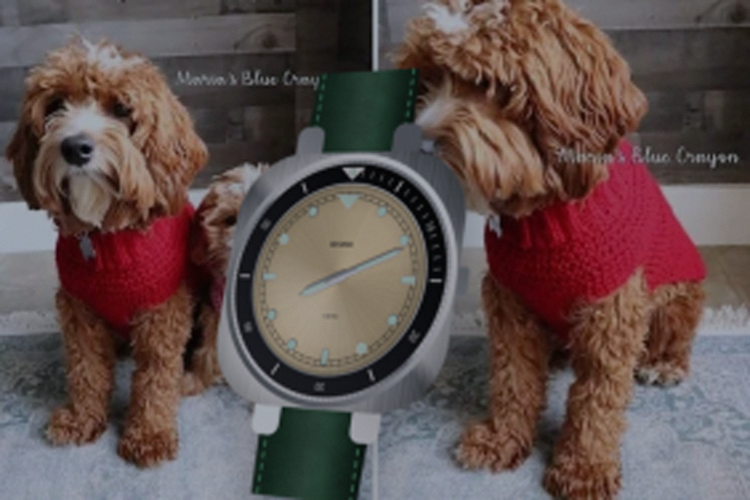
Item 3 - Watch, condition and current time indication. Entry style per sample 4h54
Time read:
8h11
